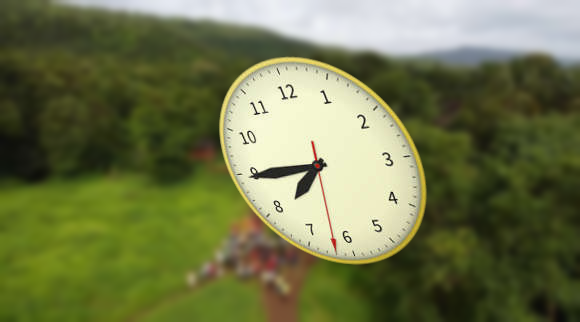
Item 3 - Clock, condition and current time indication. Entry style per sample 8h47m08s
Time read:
7h44m32s
